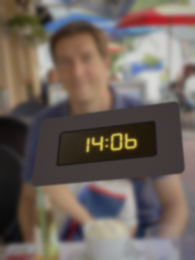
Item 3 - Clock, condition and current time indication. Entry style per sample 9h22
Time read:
14h06
